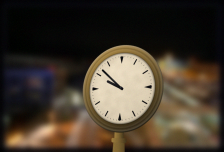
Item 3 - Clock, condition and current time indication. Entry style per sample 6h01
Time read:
9h52
